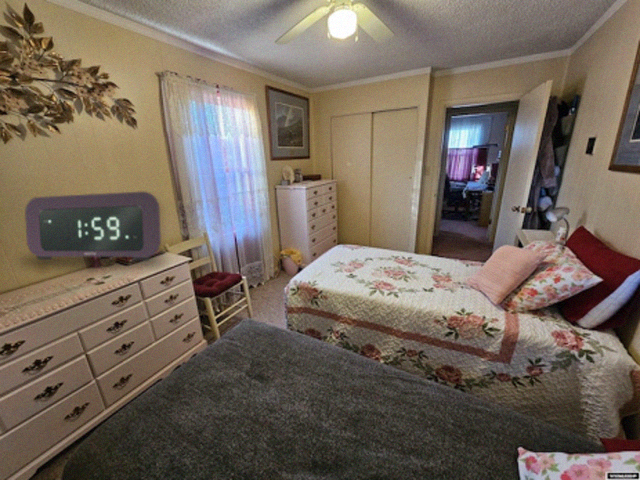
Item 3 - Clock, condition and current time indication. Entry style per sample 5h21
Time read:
1h59
